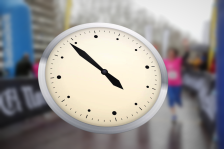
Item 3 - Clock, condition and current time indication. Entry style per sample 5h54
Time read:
4h54
